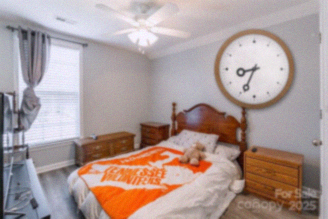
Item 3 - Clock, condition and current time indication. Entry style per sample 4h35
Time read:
8h34
